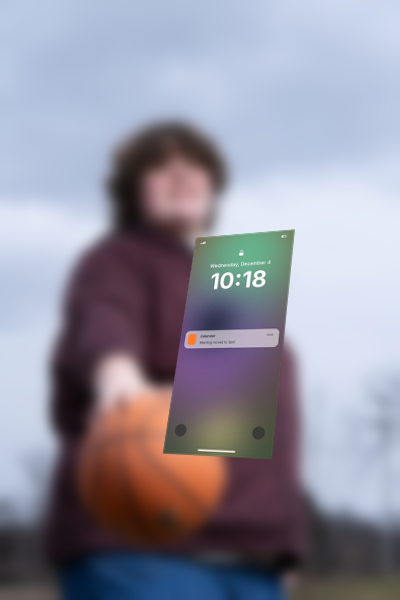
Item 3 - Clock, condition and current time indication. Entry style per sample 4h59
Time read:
10h18
